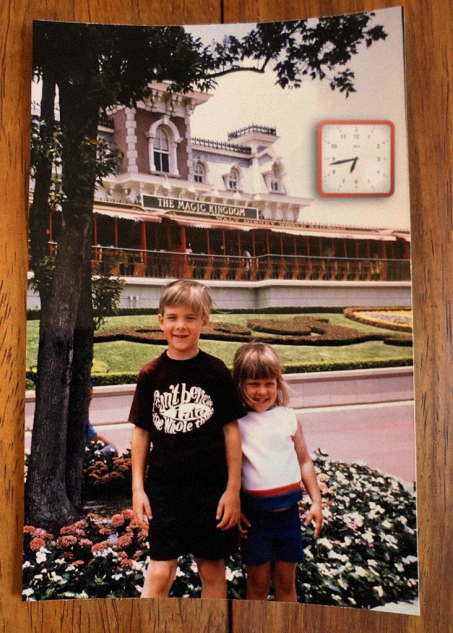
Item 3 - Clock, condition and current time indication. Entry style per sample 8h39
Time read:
6h43
